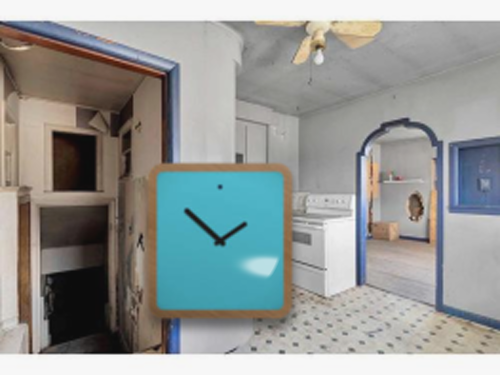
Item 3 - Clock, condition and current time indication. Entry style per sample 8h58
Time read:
1h52
